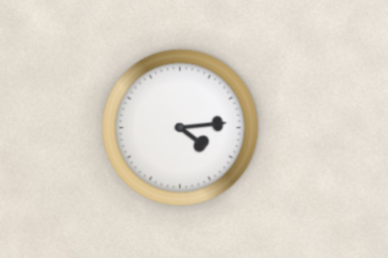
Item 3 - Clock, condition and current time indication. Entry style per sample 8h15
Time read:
4h14
